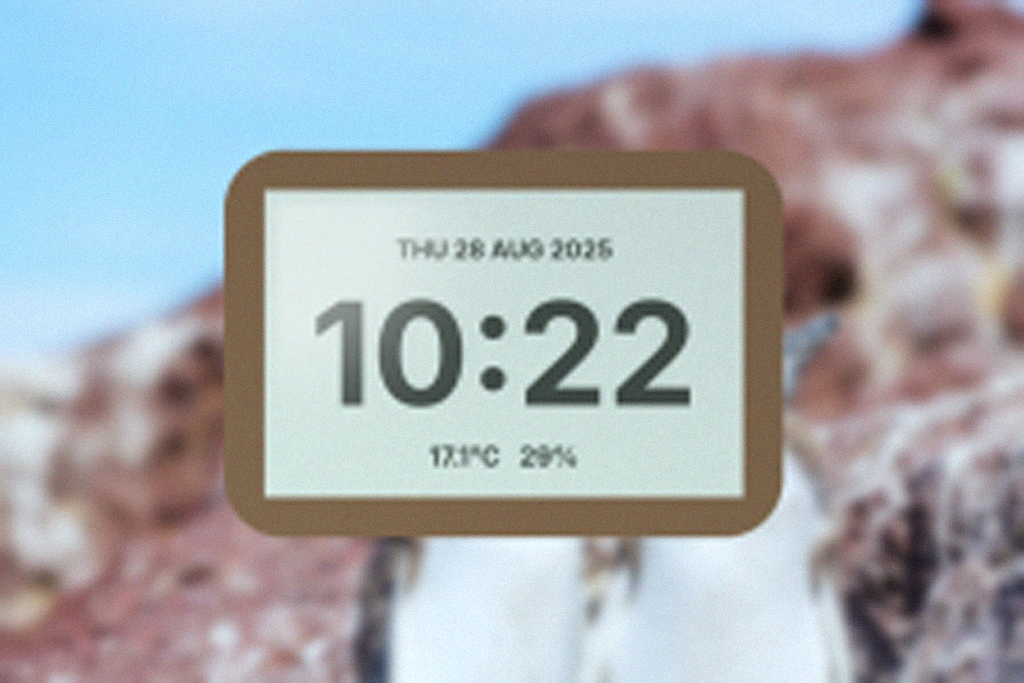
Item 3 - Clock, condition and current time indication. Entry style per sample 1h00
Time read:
10h22
